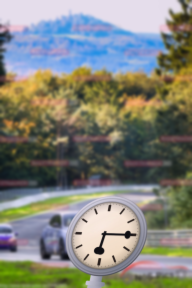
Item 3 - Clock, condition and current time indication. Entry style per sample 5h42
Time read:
6h15
